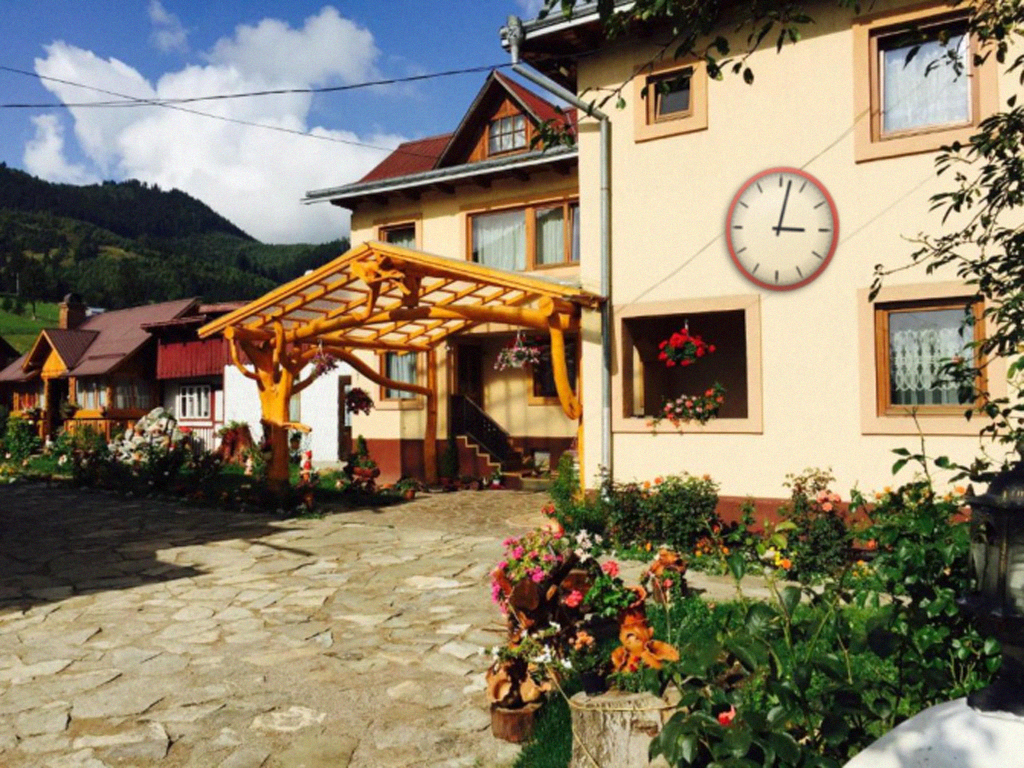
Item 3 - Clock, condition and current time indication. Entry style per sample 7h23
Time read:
3h02
